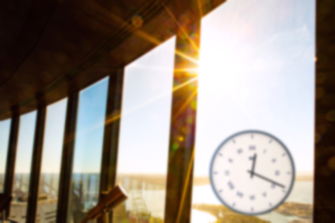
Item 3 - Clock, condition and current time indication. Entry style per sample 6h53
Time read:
12h19
